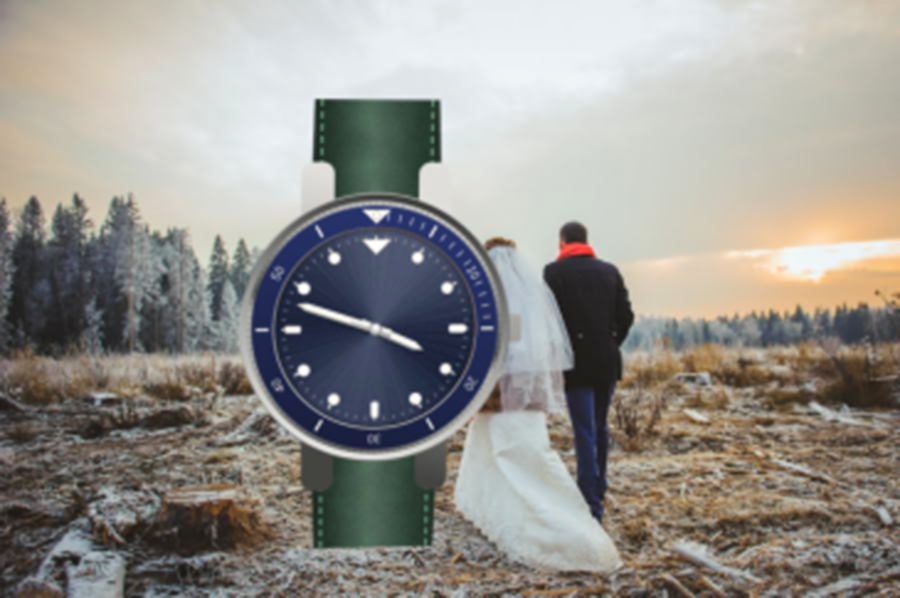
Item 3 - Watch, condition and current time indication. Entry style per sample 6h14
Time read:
3h48
